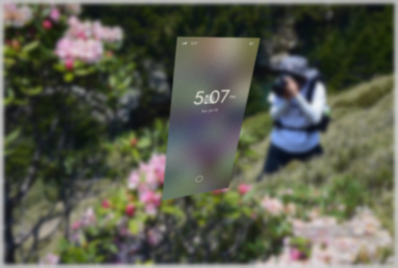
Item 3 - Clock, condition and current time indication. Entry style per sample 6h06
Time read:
5h07
